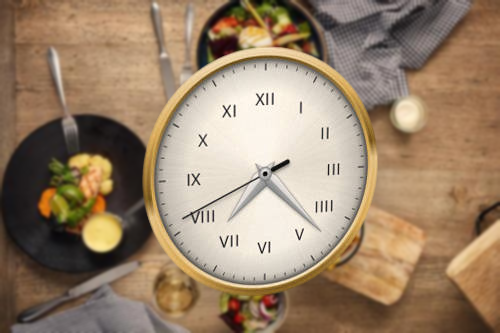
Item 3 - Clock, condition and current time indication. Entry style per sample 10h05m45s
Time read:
7h22m41s
